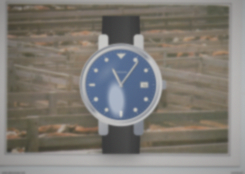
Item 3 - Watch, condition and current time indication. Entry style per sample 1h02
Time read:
11h06
